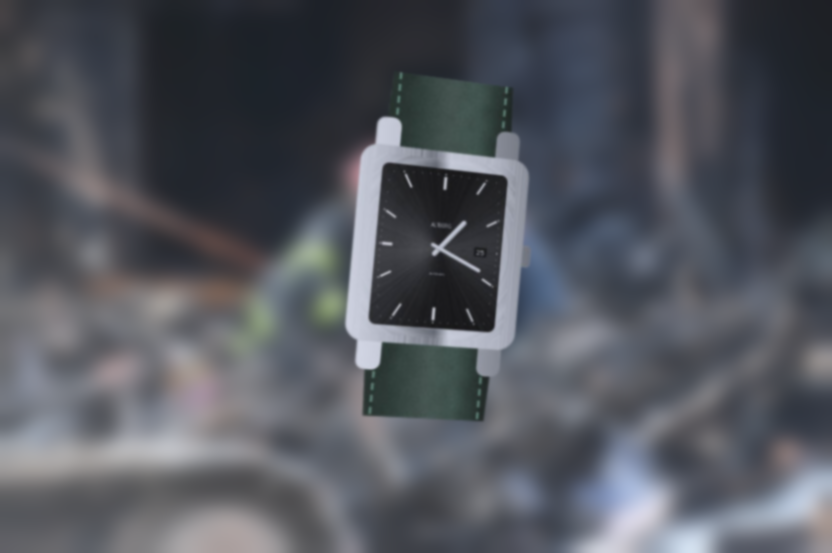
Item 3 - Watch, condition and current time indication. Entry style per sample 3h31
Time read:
1h19
